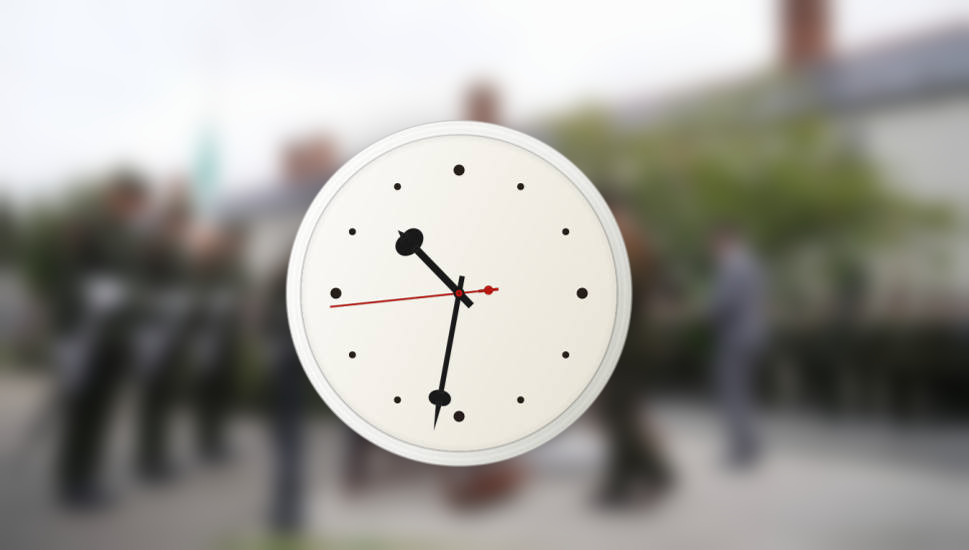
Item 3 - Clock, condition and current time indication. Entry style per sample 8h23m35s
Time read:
10h31m44s
